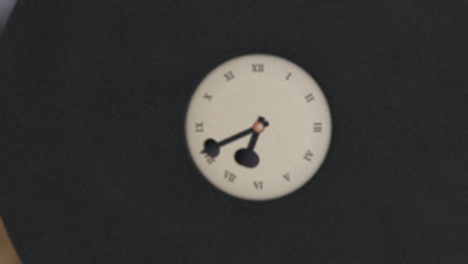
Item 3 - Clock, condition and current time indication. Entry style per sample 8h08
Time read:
6h41
